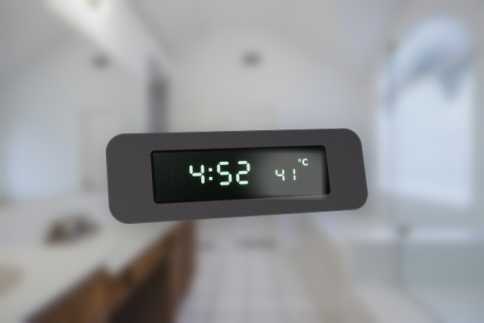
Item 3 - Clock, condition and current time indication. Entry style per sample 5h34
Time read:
4h52
